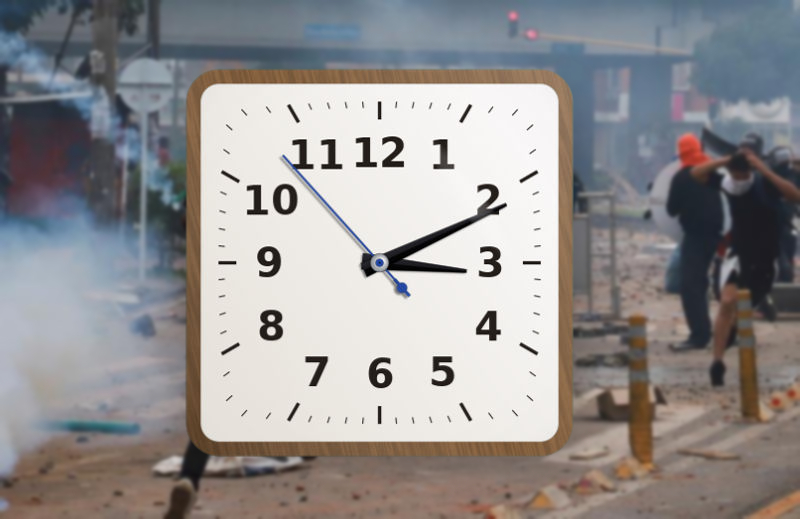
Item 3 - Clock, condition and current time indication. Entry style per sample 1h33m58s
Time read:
3h10m53s
